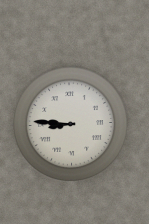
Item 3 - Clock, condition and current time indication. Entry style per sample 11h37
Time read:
8h46
